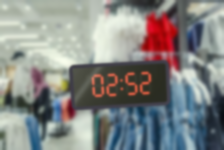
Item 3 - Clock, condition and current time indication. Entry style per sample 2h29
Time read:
2h52
